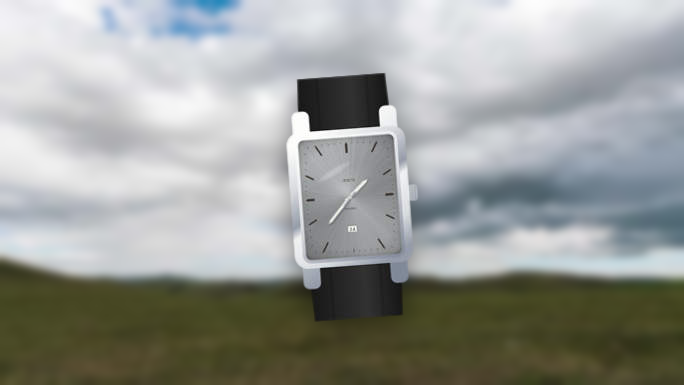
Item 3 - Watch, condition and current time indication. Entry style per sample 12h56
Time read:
1h37
